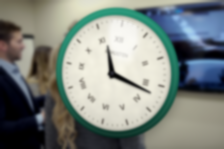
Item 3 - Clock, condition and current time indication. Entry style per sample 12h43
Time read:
11h17
